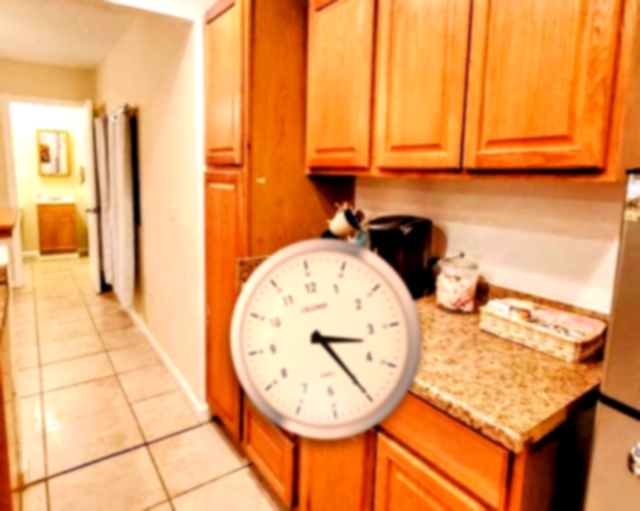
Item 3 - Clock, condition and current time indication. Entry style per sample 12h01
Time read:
3h25
